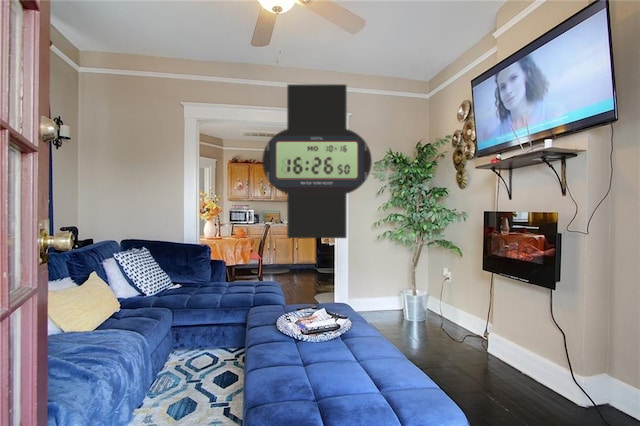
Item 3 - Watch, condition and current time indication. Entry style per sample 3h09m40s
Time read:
16h26m50s
